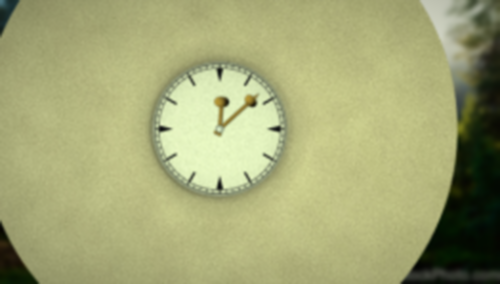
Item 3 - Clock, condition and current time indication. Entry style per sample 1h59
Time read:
12h08
